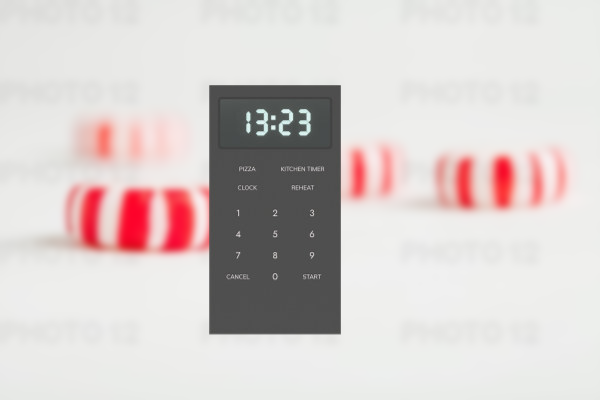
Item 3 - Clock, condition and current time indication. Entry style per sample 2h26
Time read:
13h23
